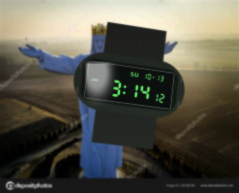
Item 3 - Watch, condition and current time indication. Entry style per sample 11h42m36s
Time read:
3h14m12s
